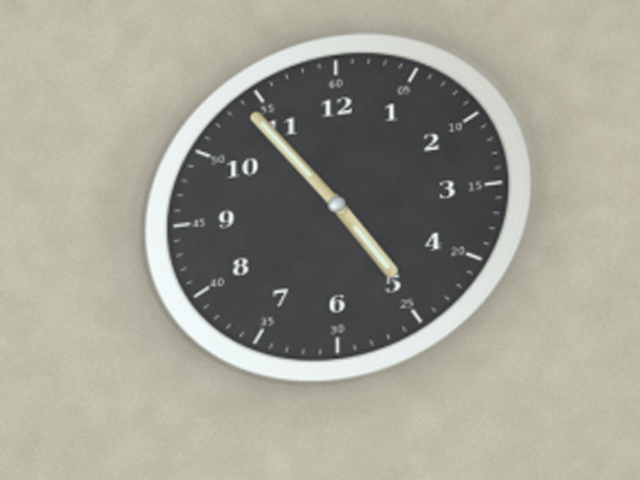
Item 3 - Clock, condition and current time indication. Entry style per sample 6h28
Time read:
4h54
